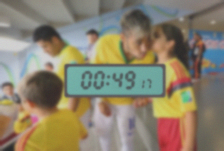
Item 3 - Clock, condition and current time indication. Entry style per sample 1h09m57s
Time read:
0h49m17s
